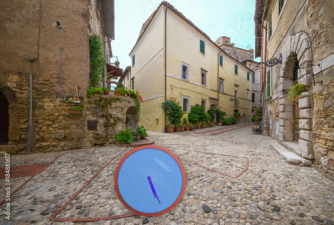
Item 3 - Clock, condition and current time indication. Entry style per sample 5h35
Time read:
5h26
